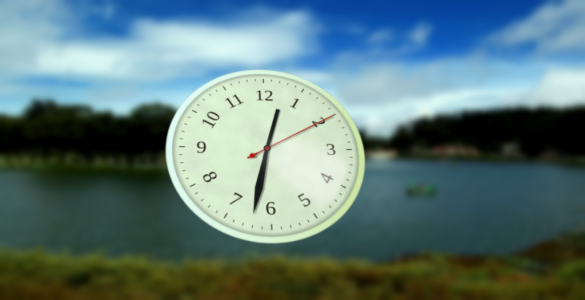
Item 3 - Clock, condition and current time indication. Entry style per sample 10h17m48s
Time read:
12h32m10s
